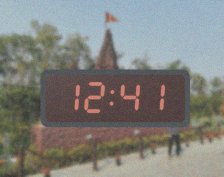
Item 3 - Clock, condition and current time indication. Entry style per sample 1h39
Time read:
12h41
